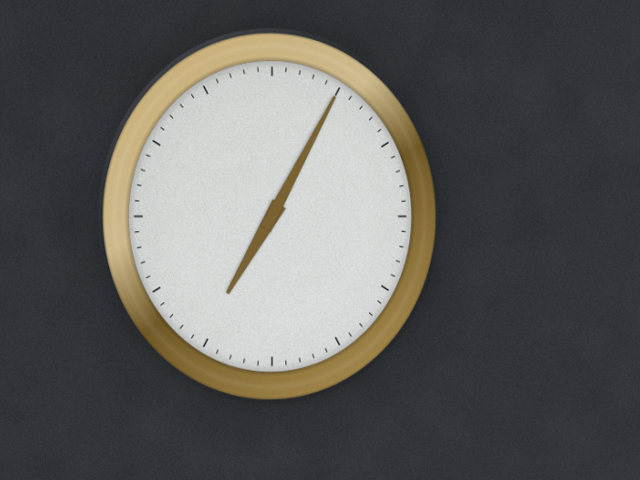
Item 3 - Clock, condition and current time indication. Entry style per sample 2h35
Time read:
7h05
